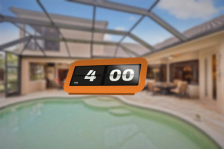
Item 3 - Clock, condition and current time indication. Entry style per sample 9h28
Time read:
4h00
